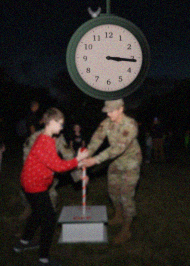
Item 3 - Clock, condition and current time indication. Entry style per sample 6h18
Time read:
3h16
